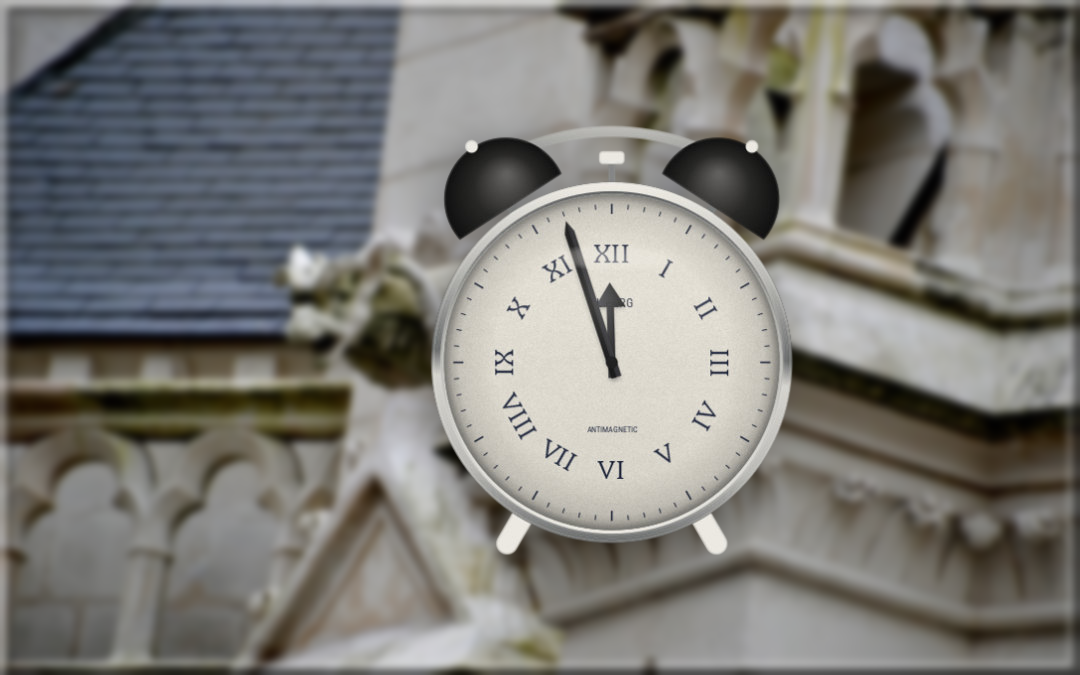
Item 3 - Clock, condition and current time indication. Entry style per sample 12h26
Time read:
11h57
